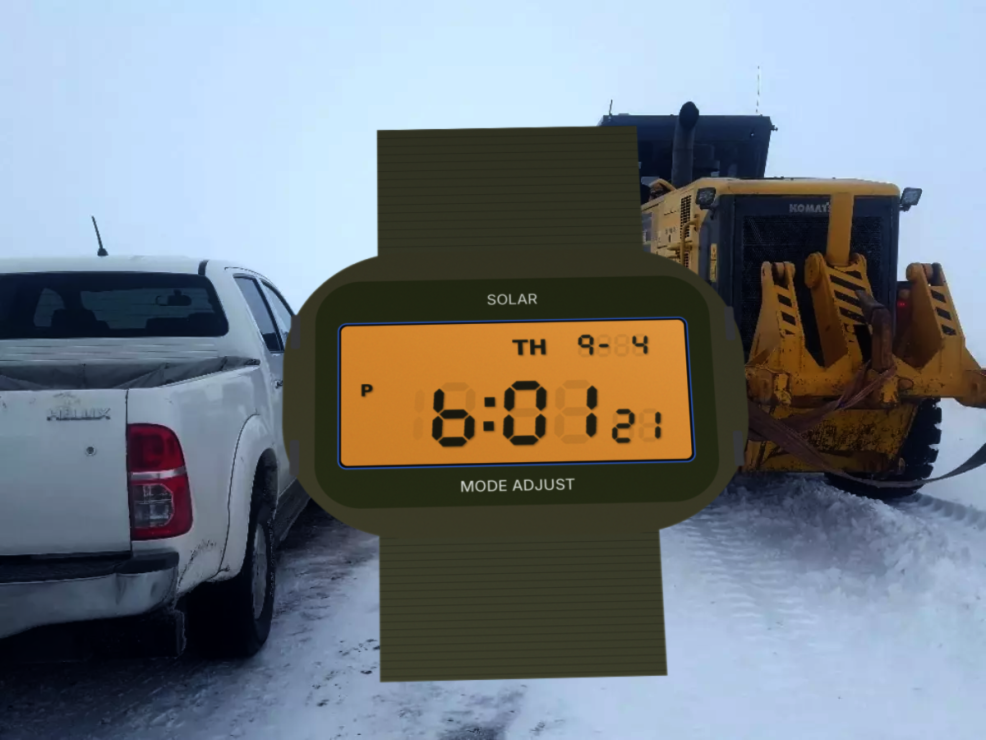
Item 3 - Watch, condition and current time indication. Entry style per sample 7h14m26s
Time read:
6h01m21s
